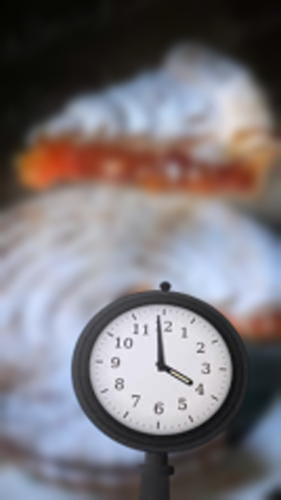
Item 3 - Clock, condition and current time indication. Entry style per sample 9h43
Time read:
3h59
